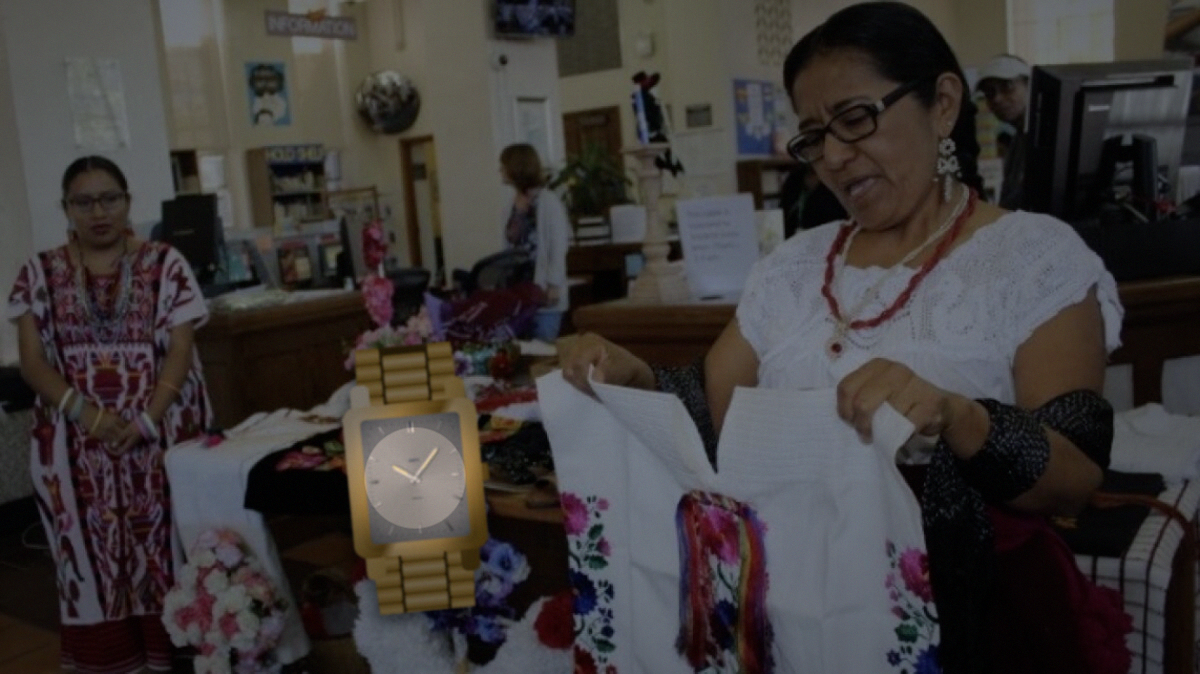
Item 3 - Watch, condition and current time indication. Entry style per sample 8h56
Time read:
10h07
